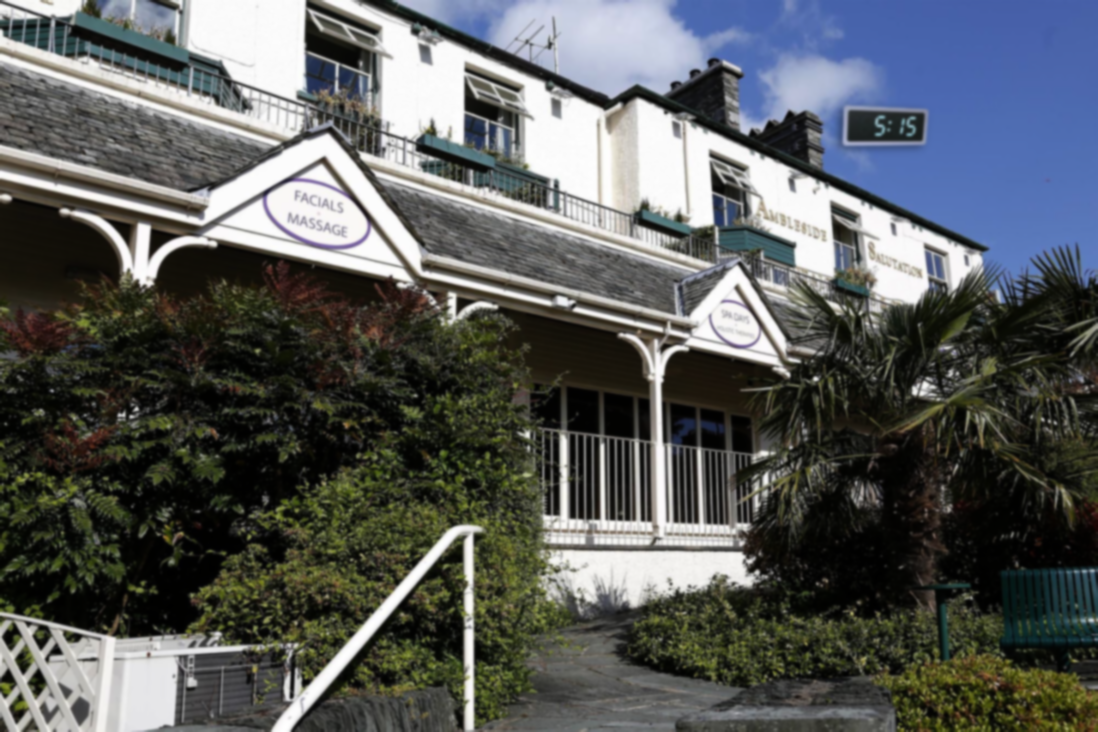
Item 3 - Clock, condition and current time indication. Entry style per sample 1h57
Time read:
5h15
